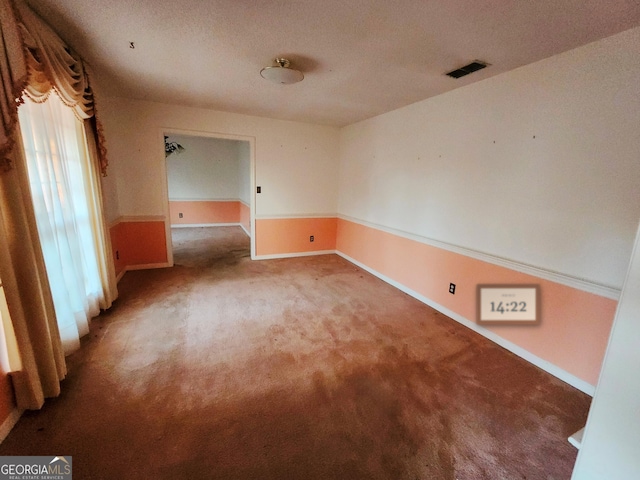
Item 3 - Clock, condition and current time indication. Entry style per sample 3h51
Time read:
14h22
